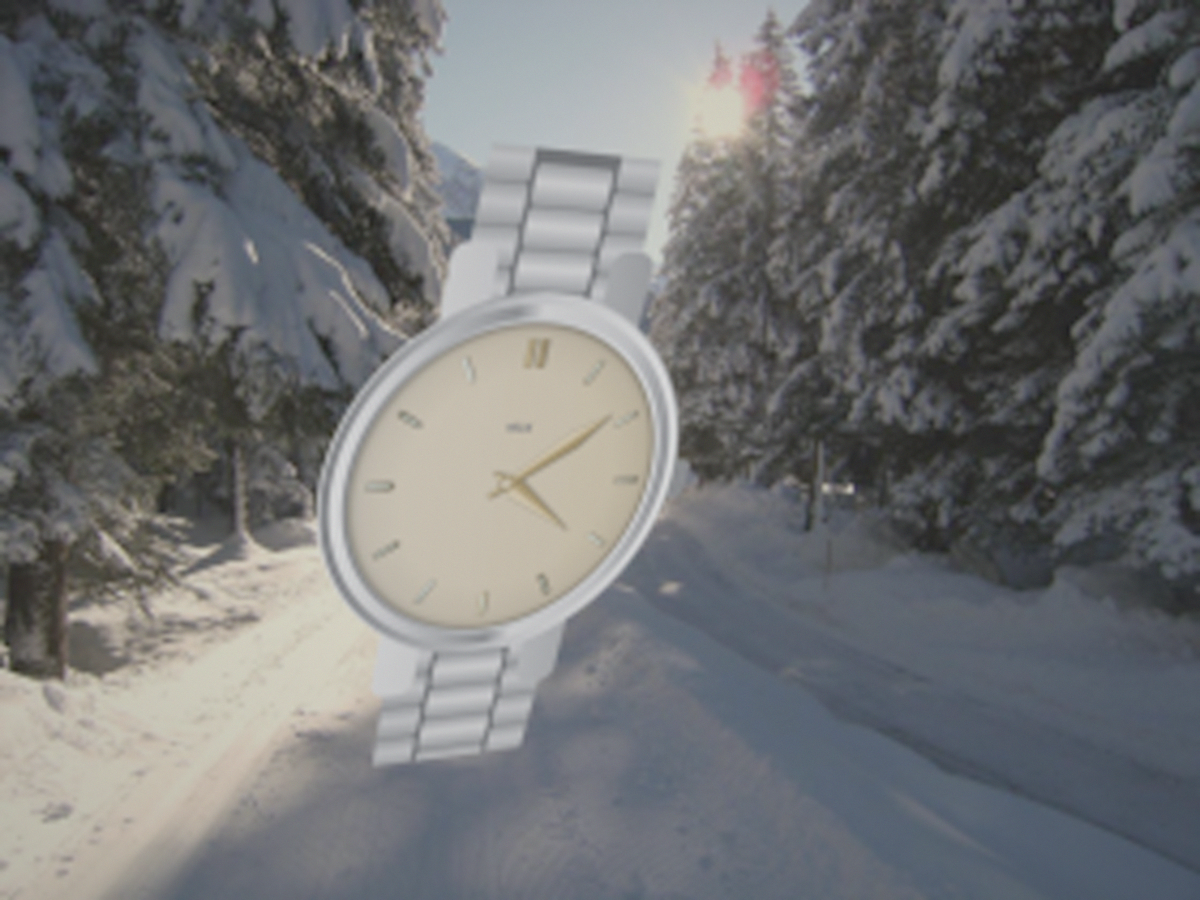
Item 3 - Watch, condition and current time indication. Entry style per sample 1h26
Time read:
4h09
